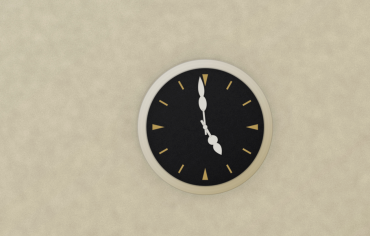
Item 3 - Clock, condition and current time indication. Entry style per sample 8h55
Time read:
4h59
